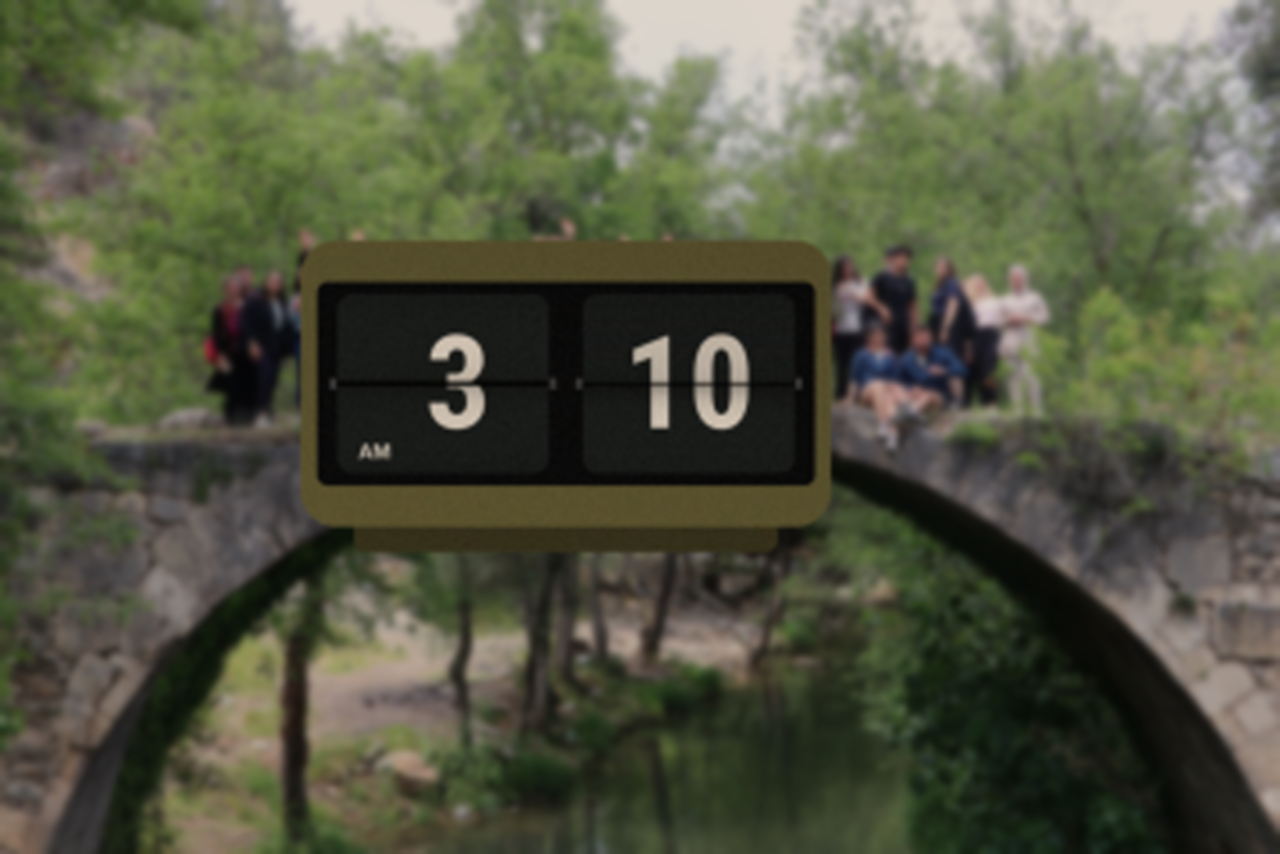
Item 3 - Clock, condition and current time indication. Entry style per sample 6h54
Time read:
3h10
